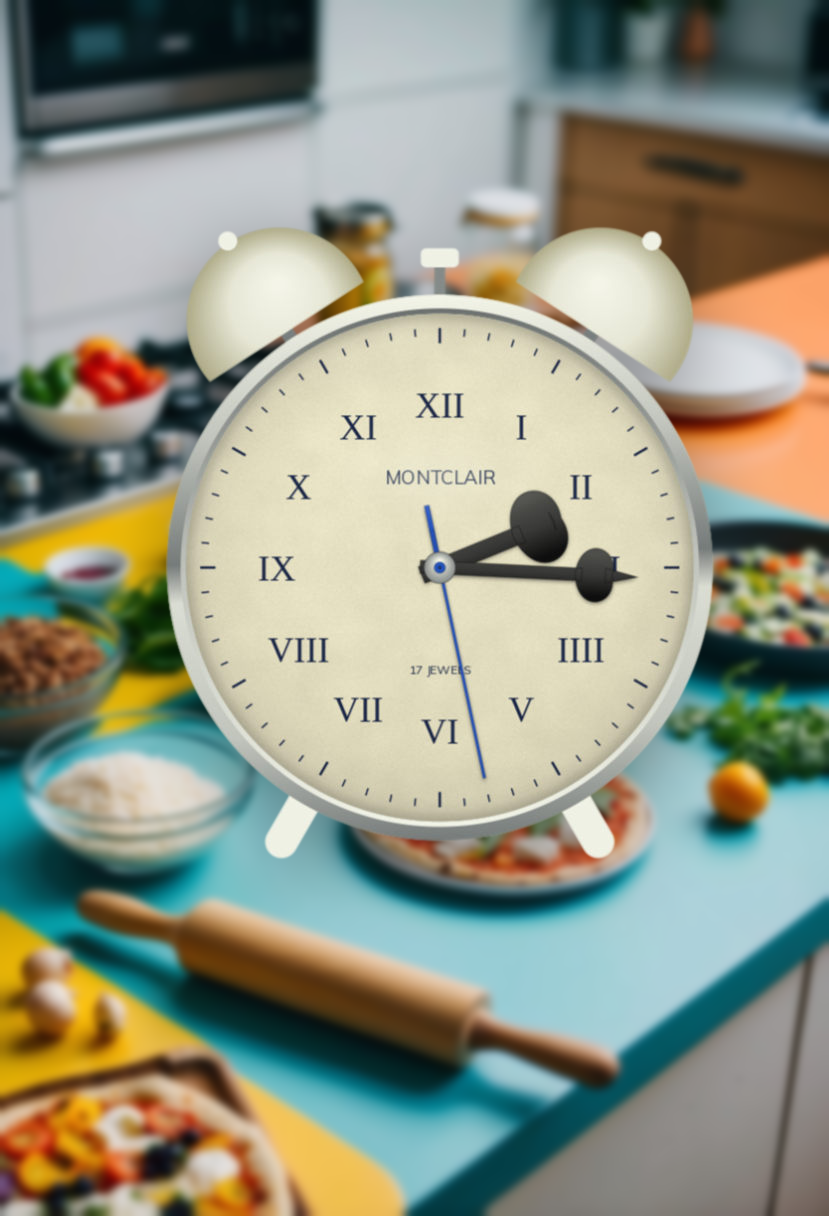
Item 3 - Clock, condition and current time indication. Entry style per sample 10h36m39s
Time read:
2h15m28s
